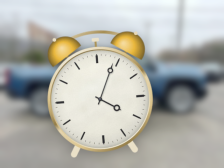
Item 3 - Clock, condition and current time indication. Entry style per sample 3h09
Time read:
4h04
